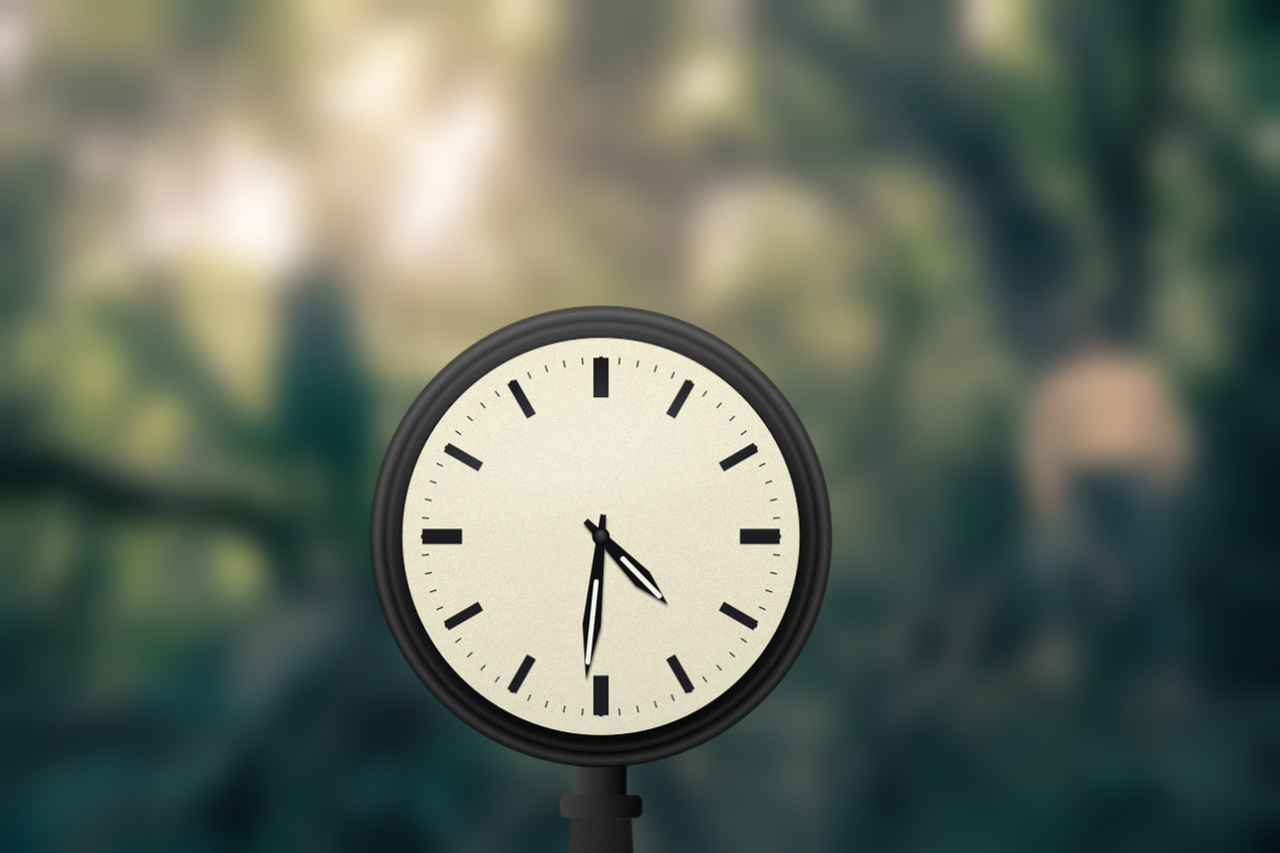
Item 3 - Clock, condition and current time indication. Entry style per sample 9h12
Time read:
4h31
